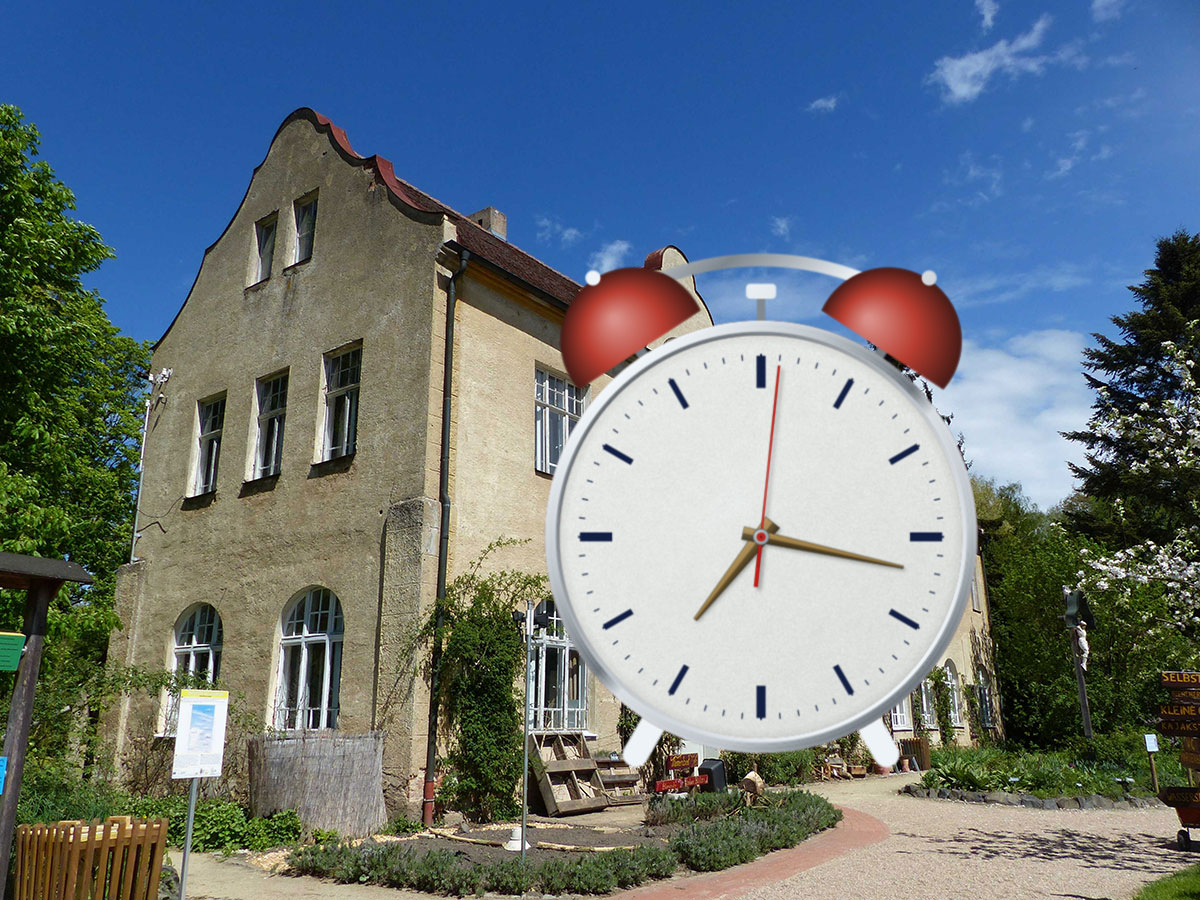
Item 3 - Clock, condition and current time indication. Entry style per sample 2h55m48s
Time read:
7h17m01s
